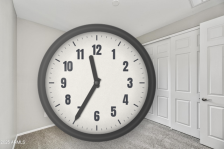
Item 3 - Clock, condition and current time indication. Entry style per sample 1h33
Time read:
11h35
